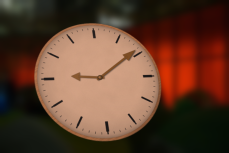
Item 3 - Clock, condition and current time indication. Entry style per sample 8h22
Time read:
9h09
